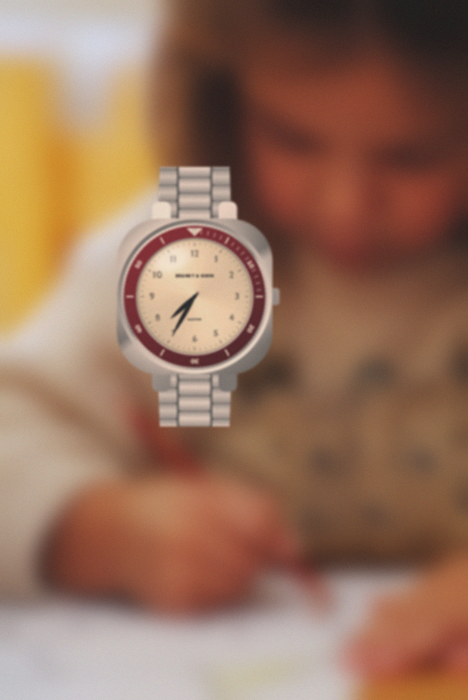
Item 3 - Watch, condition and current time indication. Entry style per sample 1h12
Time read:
7h35
